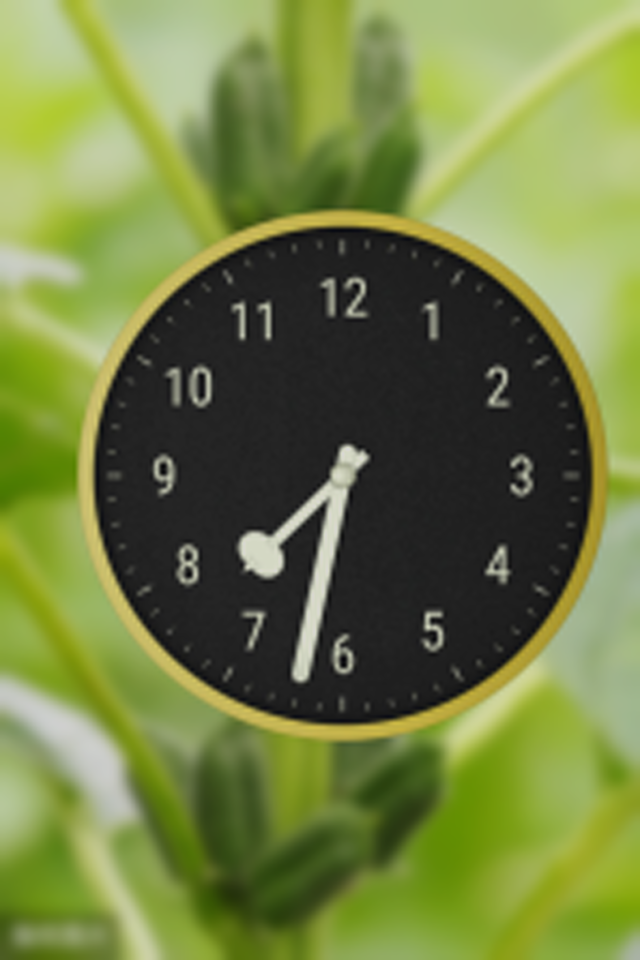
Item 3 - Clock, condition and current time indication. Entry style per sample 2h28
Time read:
7h32
